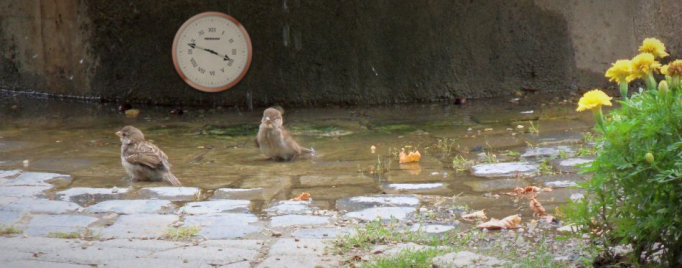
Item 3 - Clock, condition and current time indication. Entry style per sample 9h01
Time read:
3h48
